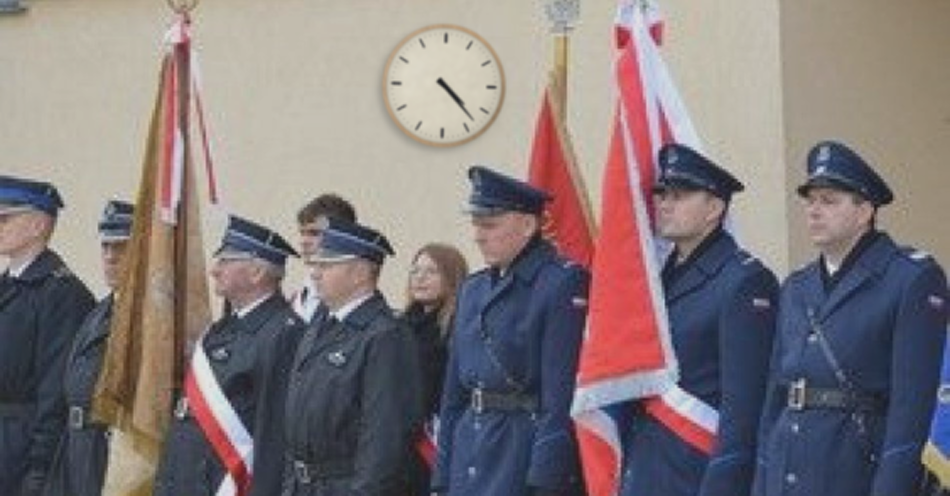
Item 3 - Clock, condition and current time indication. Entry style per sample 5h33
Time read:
4h23
